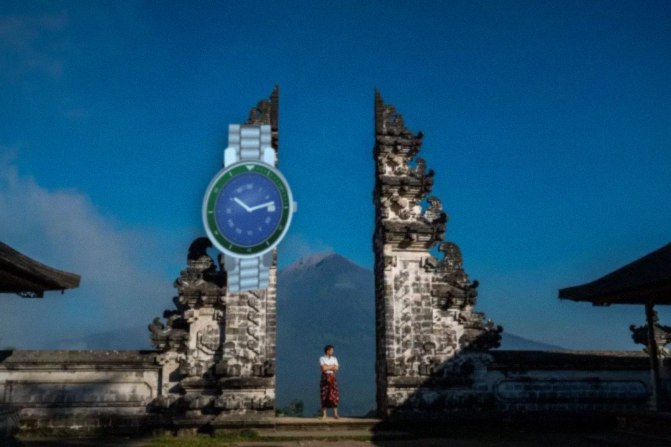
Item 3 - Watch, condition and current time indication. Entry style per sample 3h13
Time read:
10h13
